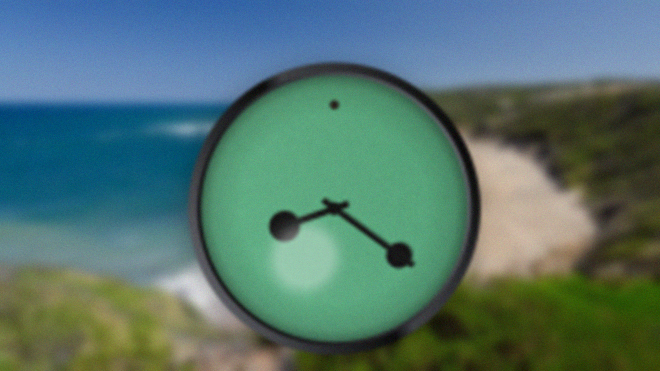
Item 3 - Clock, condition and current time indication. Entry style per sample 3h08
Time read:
8h21
